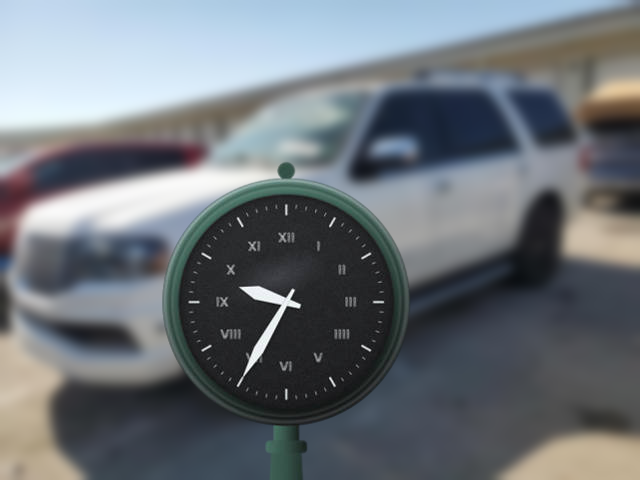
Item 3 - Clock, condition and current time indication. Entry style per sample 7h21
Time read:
9h35
